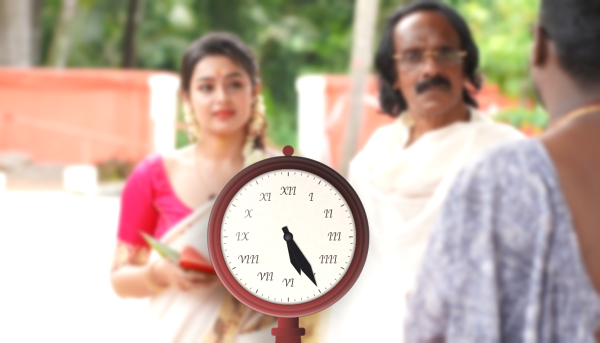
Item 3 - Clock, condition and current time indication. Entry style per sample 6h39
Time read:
5h25
